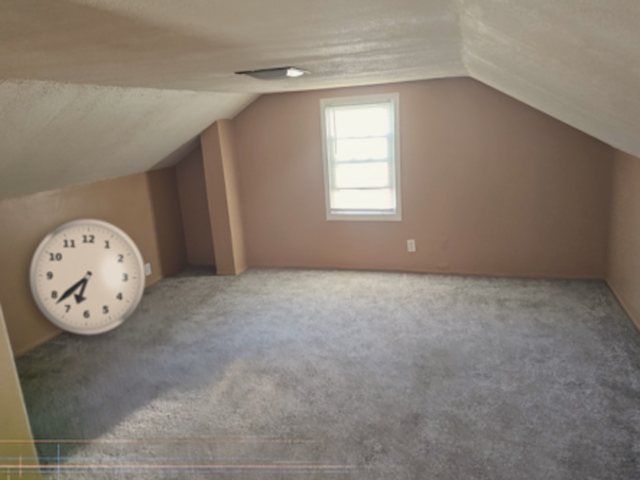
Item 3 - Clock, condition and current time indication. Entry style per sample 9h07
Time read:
6h38
